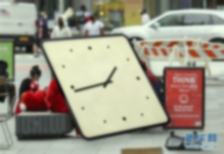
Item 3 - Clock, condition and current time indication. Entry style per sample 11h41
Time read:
1h44
